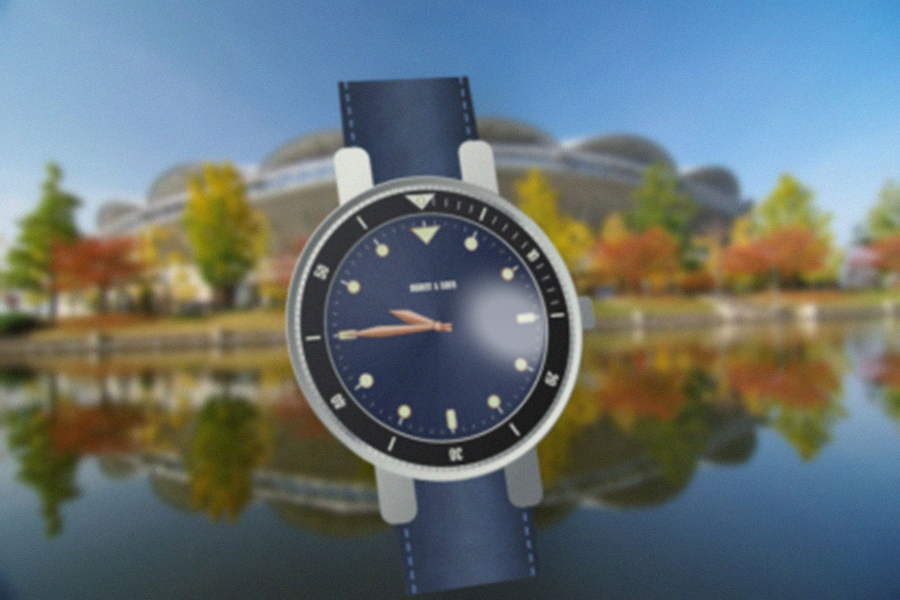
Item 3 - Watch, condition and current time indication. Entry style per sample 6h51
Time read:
9h45
